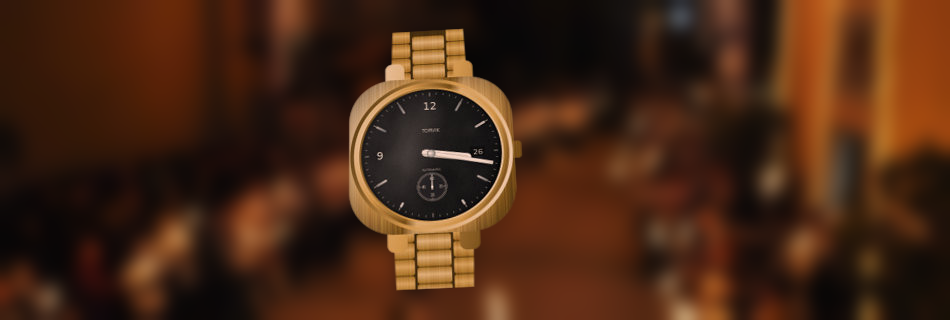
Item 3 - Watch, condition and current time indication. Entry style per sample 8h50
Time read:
3h17
